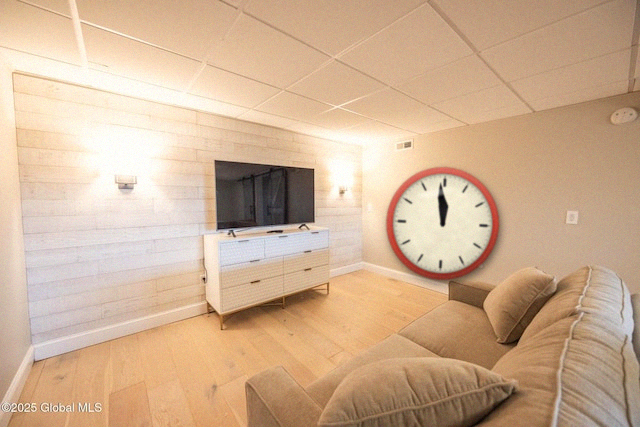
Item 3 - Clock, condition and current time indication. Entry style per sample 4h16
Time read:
11h59
